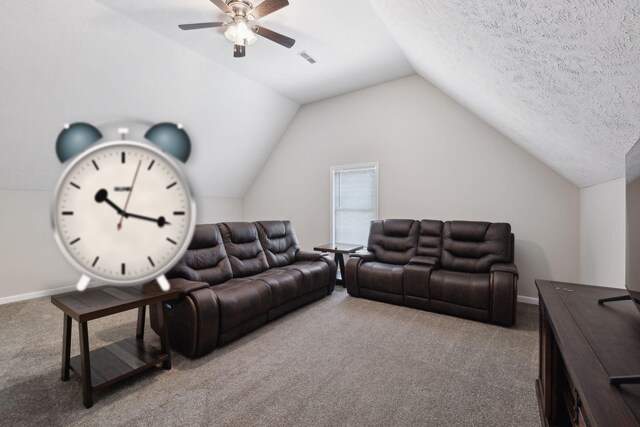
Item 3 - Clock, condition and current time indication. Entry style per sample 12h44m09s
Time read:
10h17m03s
